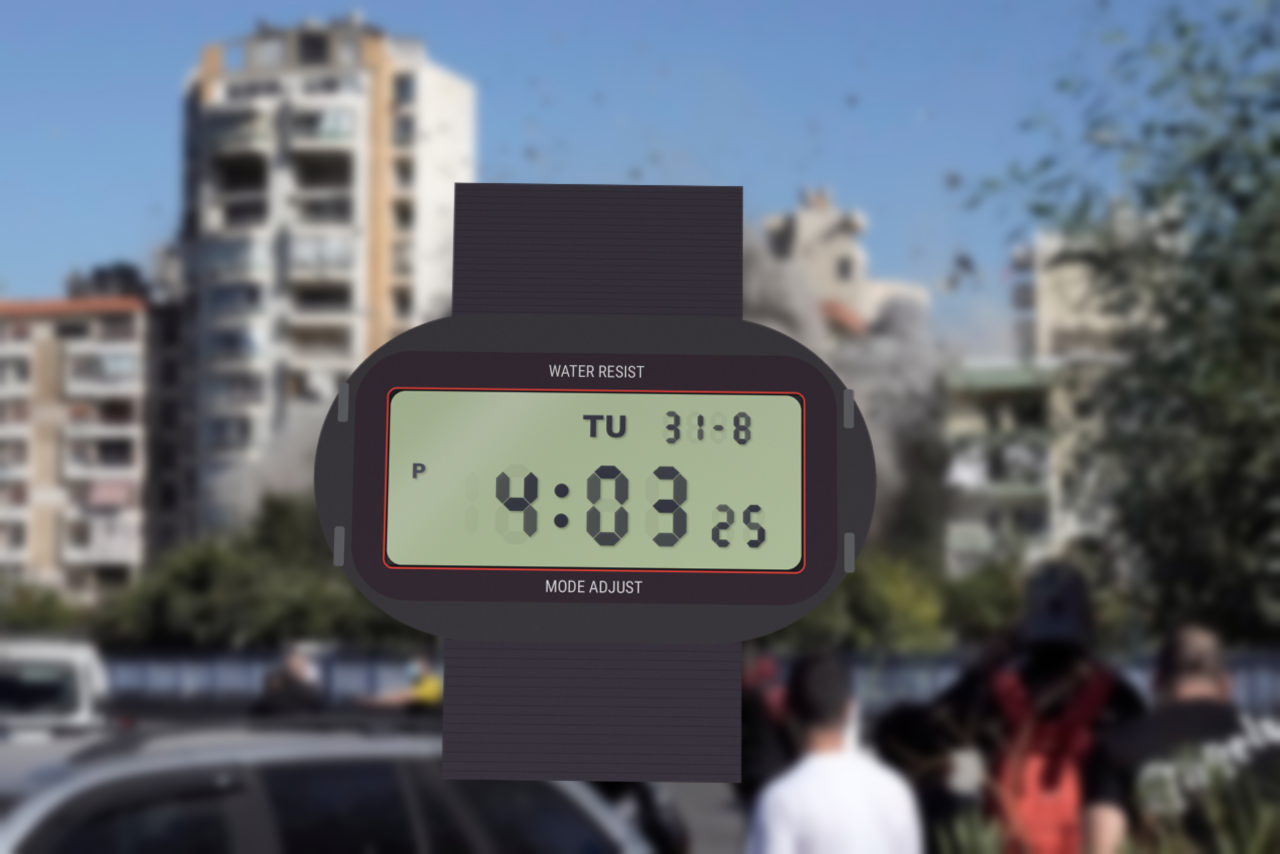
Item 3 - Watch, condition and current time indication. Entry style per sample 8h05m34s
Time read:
4h03m25s
